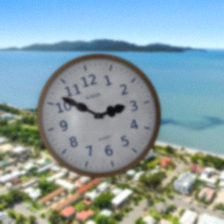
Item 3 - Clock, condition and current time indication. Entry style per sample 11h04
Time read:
2h52
